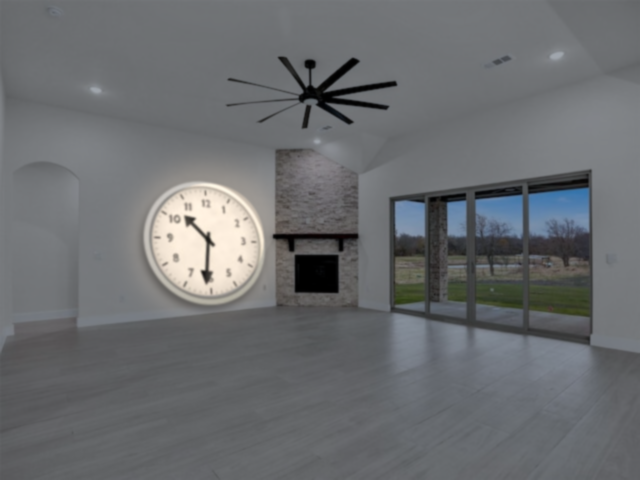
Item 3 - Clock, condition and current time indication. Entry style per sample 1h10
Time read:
10h31
